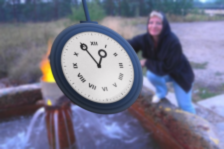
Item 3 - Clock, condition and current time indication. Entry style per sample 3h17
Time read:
12h55
